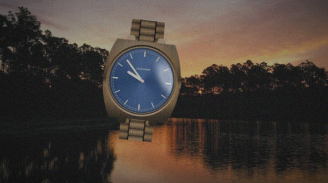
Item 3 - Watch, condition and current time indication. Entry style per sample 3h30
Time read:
9h53
